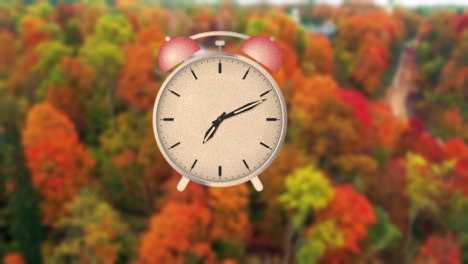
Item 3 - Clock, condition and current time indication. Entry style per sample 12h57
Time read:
7h11
